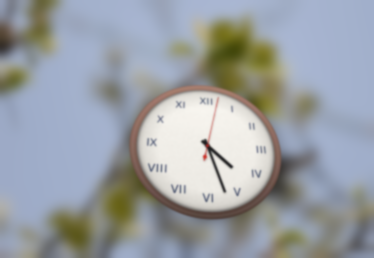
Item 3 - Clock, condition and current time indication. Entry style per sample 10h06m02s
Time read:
4h27m02s
